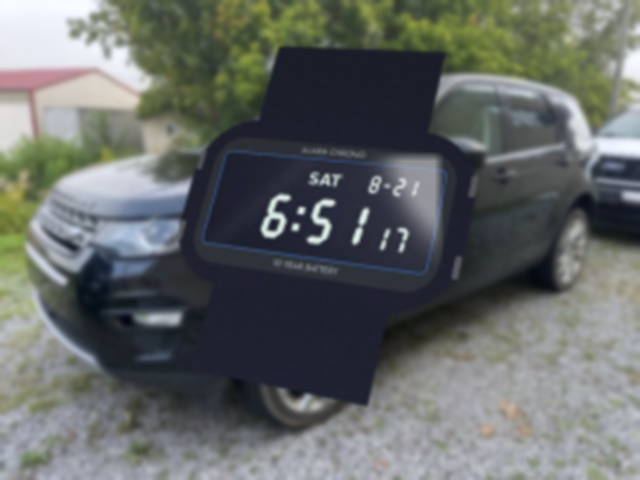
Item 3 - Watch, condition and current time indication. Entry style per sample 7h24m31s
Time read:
6h51m17s
